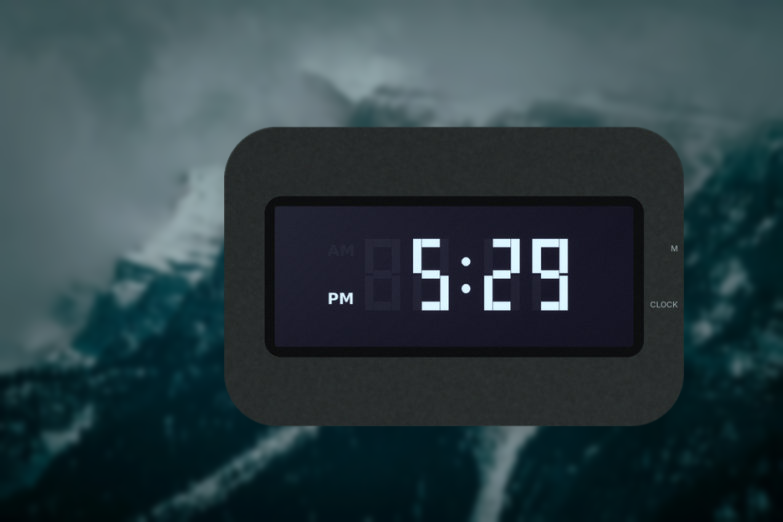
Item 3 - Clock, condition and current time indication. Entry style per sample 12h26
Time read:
5h29
